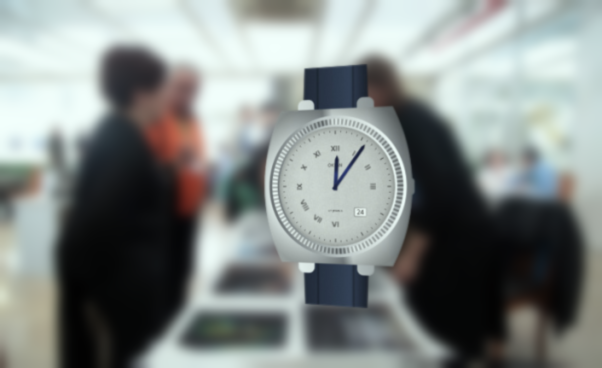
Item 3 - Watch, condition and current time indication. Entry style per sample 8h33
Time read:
12h06
